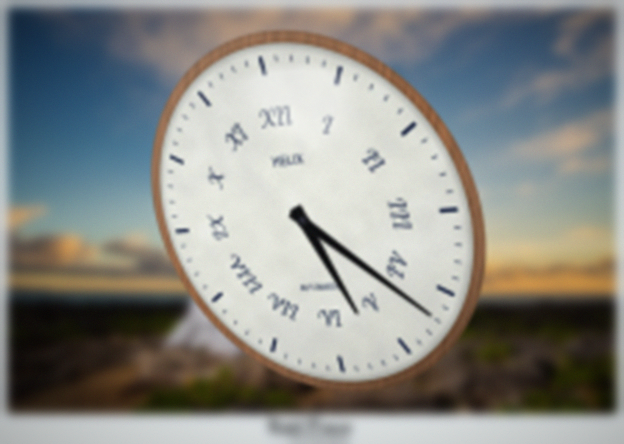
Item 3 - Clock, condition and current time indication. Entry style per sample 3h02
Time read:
5h22
